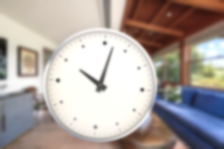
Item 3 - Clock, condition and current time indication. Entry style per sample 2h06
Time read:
10h02
